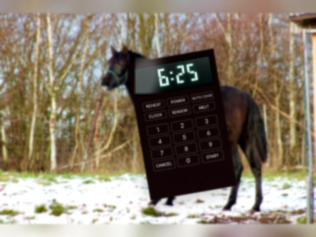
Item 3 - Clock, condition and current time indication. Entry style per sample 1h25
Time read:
6h25
